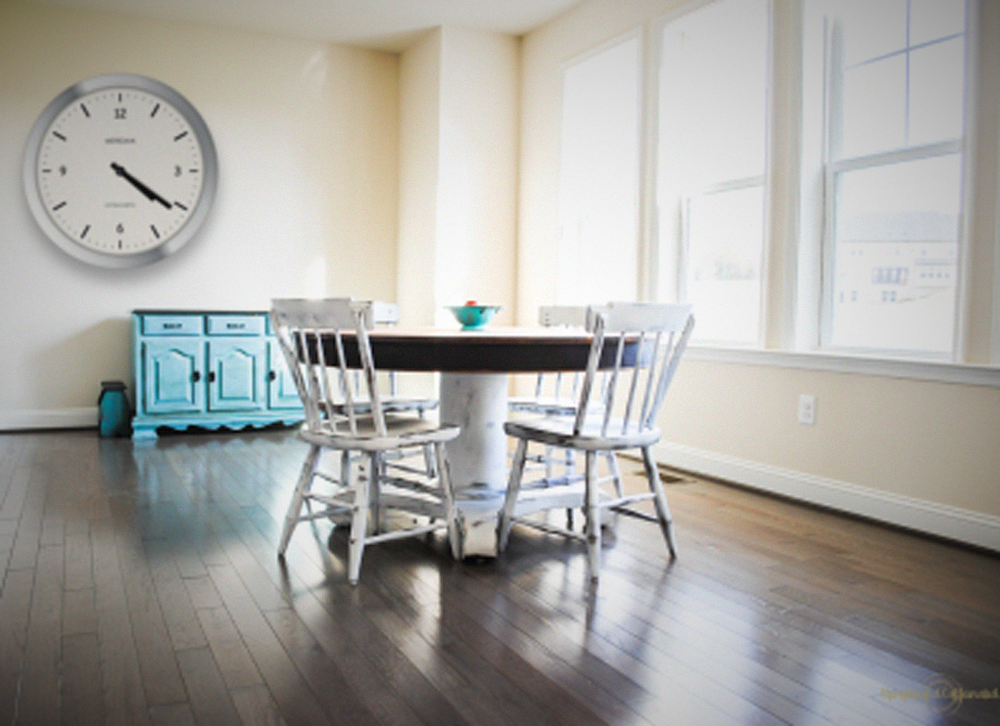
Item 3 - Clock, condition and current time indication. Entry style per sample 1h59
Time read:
4h21
